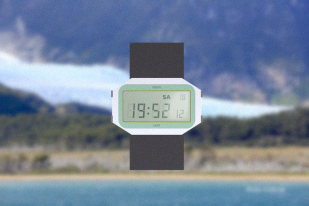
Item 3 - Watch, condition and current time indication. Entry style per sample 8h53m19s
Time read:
19h52m12s
